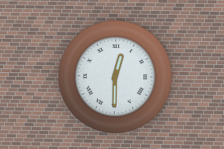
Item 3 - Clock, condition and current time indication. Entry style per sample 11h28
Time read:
12h30
